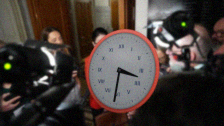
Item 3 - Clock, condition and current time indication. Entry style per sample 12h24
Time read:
3h31
